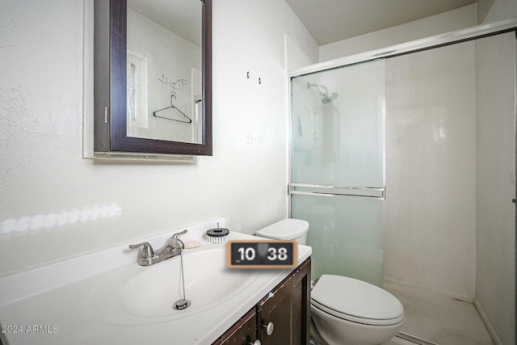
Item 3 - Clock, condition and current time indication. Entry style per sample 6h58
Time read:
10h38
